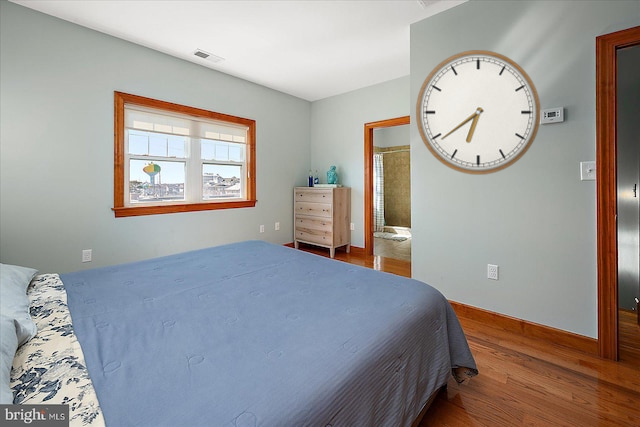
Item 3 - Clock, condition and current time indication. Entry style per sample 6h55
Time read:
6h39
